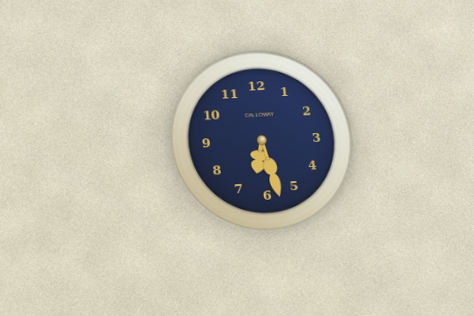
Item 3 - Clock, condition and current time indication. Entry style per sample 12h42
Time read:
6h28
